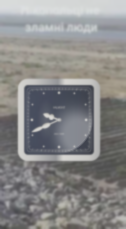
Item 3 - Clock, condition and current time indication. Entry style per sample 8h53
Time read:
9h41
